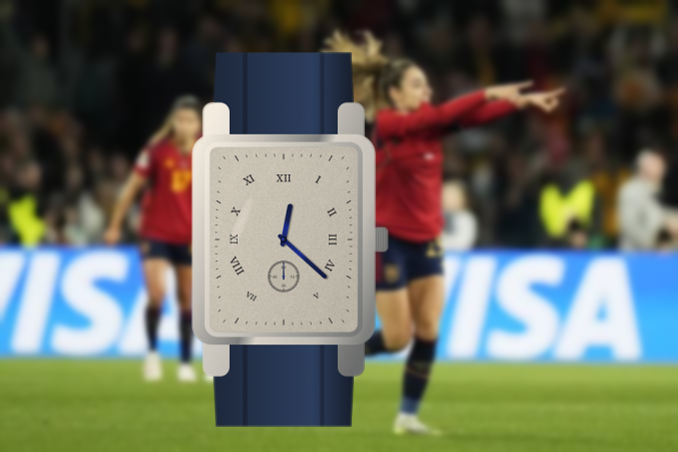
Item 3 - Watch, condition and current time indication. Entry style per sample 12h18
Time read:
12h22
